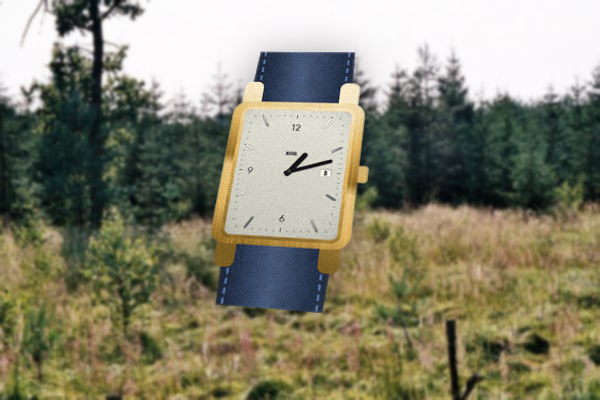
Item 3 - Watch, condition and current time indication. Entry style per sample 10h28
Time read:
1h12
